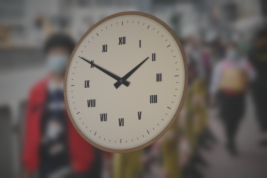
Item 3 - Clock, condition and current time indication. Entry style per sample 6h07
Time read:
1h50
